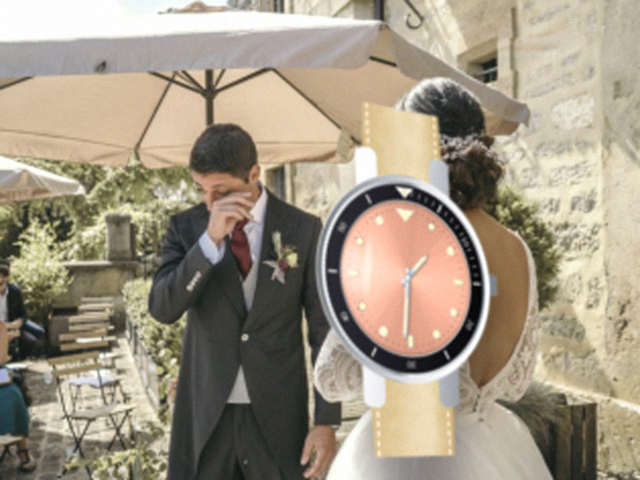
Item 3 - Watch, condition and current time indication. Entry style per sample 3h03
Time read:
1h31
